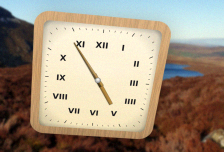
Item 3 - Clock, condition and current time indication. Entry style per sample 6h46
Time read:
4h54
